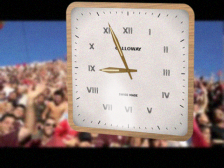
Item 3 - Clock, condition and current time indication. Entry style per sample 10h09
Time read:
8h56
